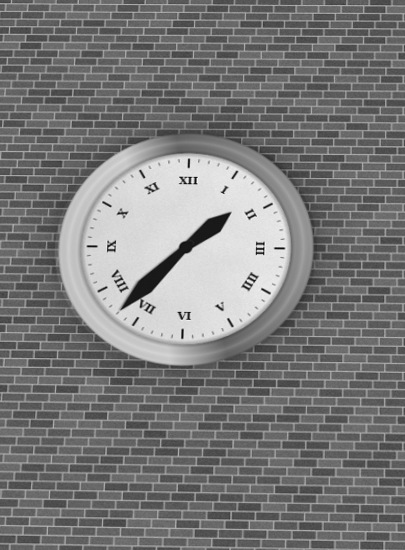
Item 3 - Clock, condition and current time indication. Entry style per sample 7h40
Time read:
1h37
